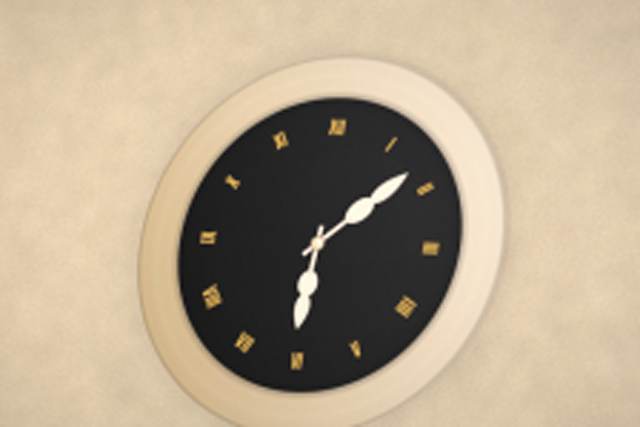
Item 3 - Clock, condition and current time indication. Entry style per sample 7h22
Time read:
6h08
